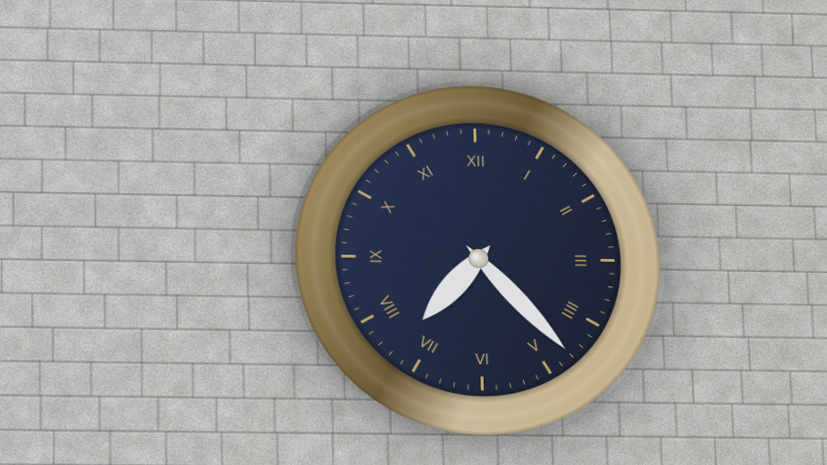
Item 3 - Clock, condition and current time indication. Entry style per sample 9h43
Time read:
7h23
